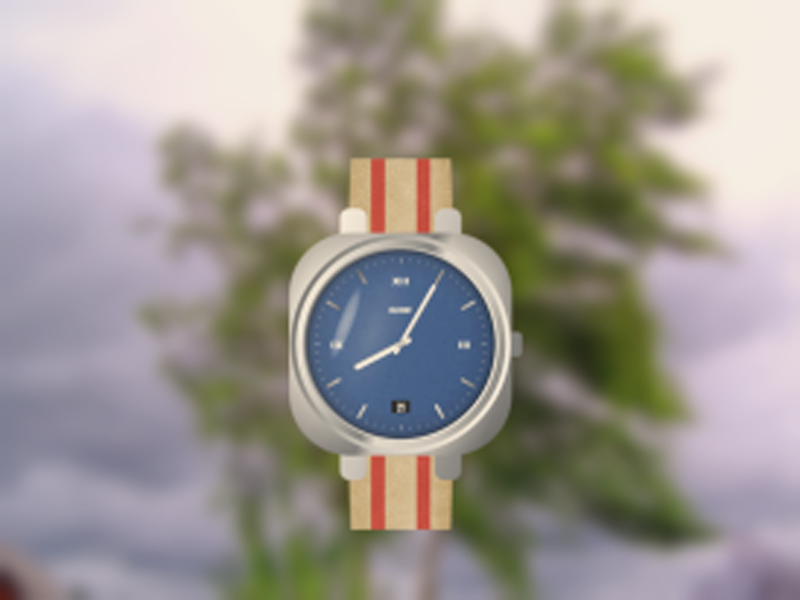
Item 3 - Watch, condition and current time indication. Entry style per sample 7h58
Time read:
8h05
